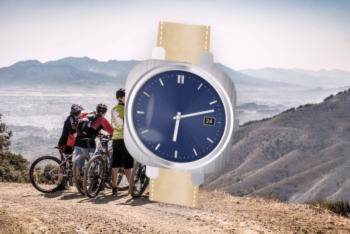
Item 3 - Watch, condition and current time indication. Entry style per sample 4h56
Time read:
6h12
